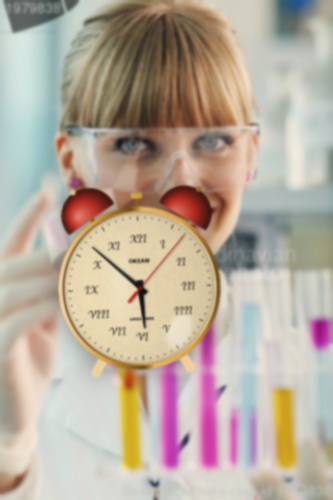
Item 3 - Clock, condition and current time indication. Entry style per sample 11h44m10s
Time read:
5h52m07s
